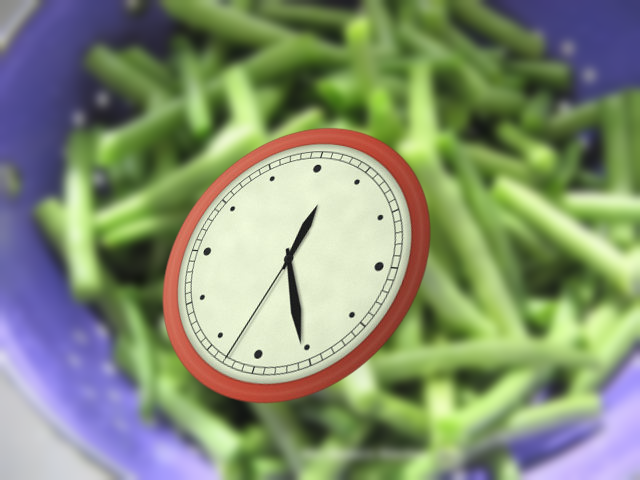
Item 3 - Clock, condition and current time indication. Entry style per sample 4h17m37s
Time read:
12h25m33s
